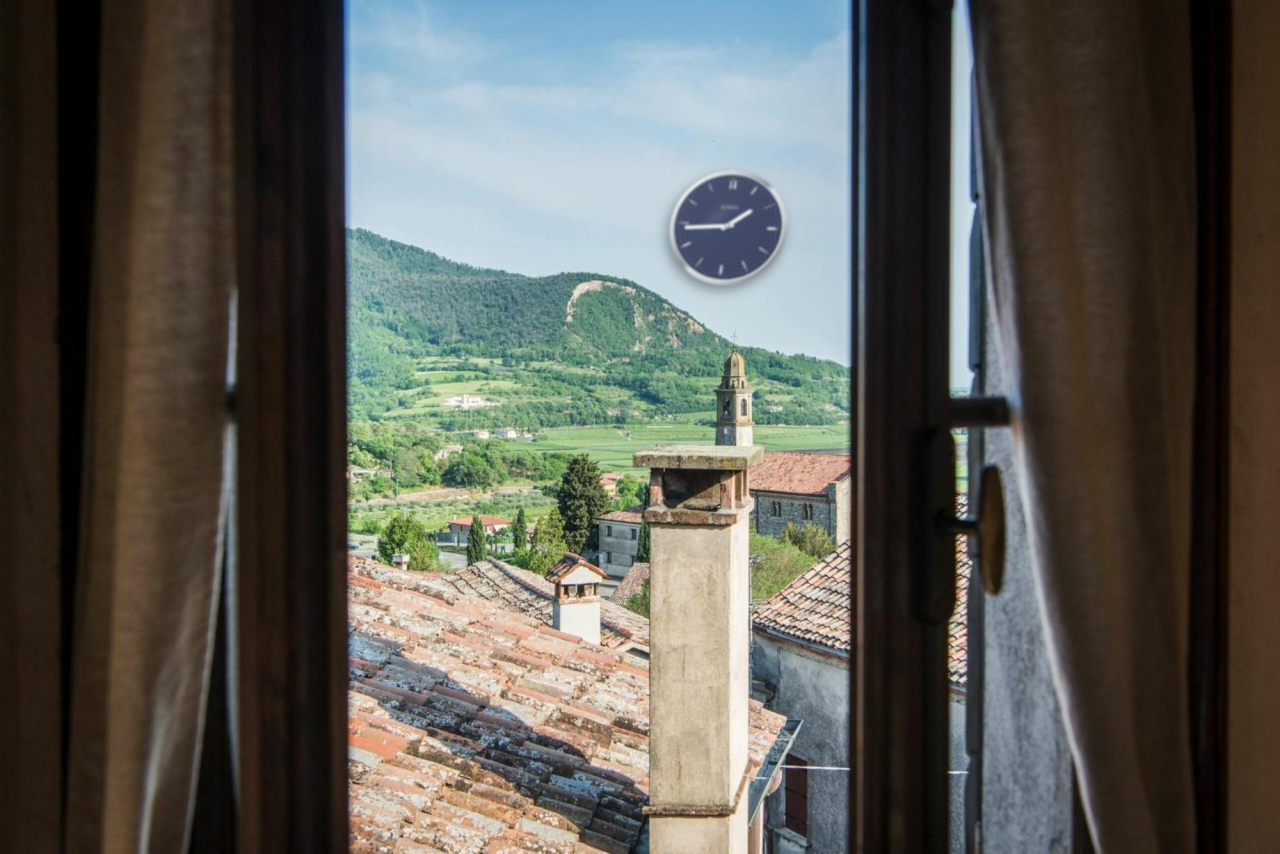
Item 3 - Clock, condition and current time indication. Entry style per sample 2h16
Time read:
1h44
